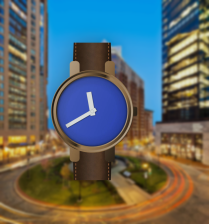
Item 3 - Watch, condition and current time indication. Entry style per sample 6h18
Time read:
11h40
